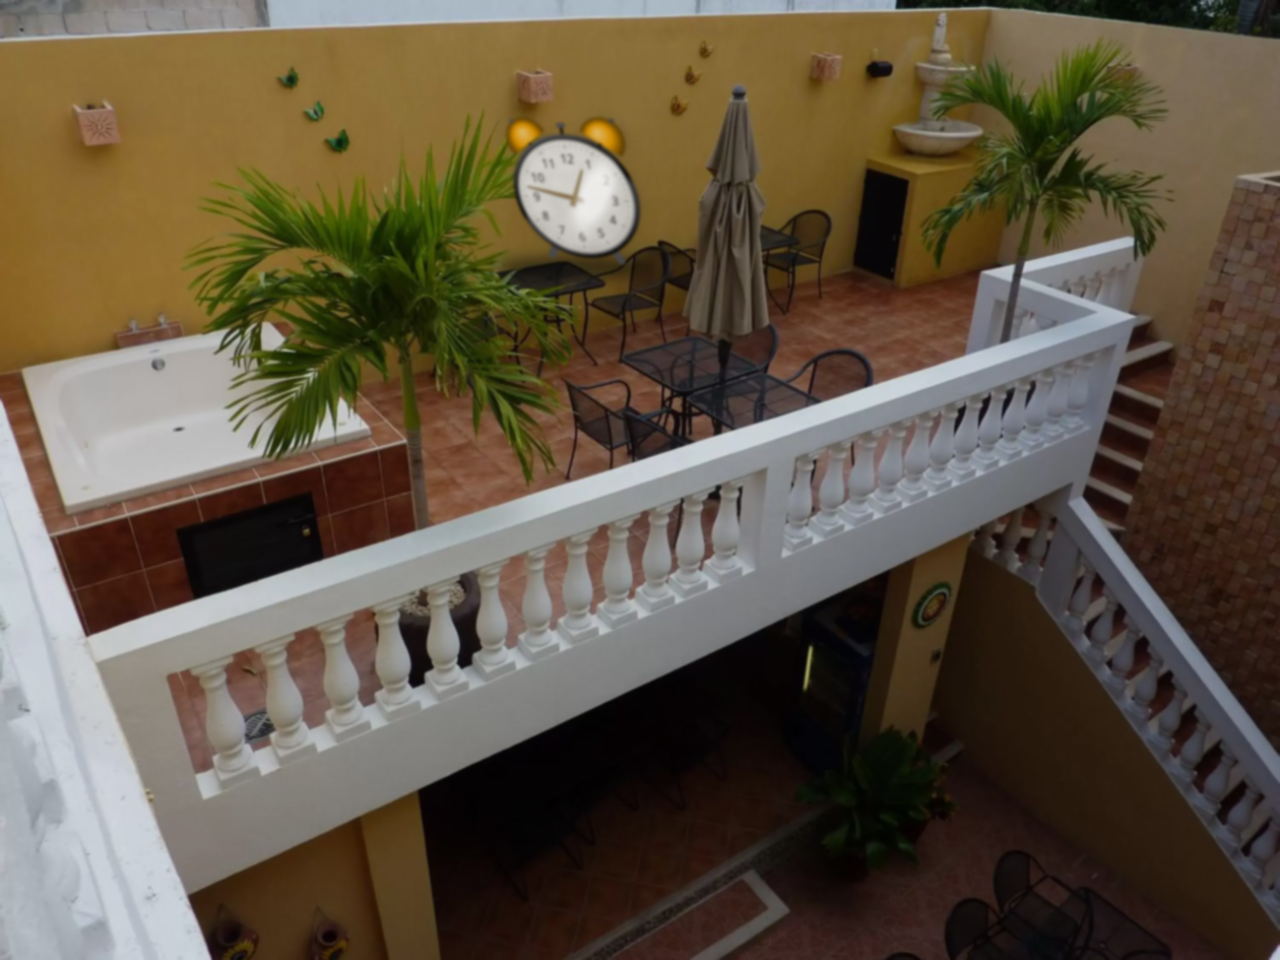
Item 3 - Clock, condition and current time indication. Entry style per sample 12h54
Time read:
12h47
